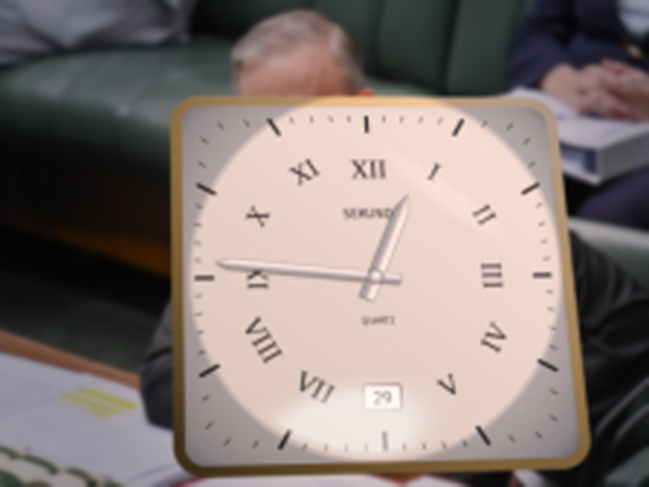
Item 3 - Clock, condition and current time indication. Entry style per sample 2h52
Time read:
12h46
